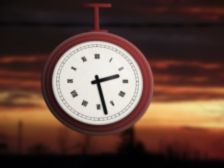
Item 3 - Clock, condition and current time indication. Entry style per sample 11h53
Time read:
2h28
